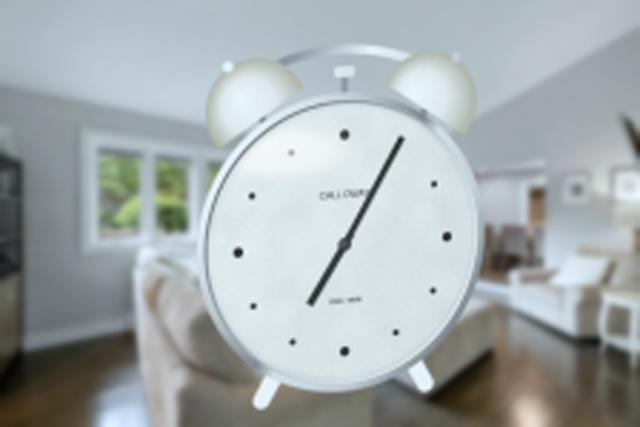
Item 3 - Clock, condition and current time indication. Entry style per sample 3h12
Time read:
7h05
